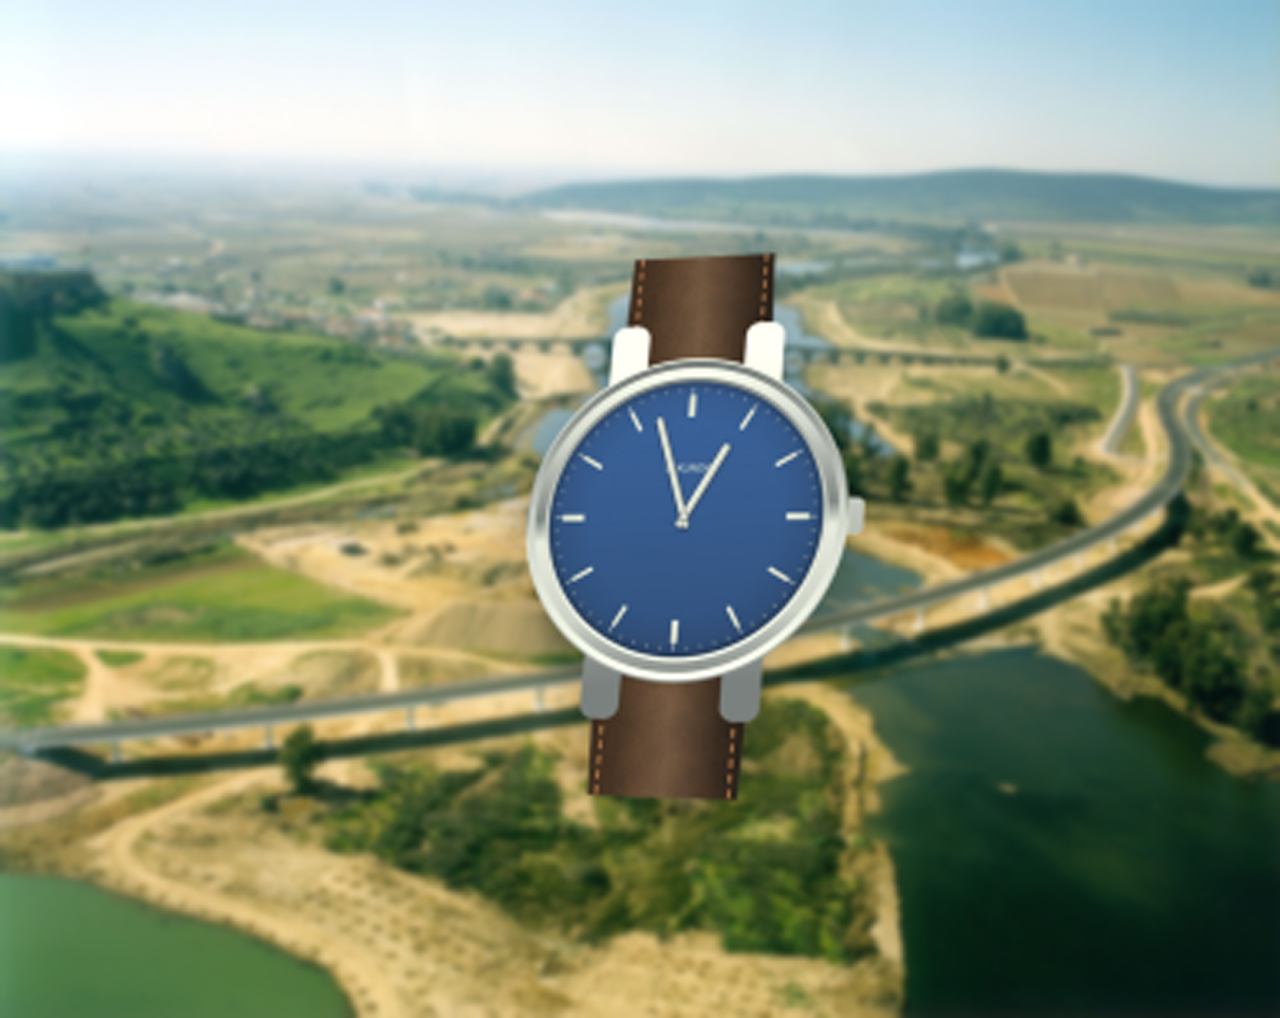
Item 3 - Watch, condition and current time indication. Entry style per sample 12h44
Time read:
12h57
